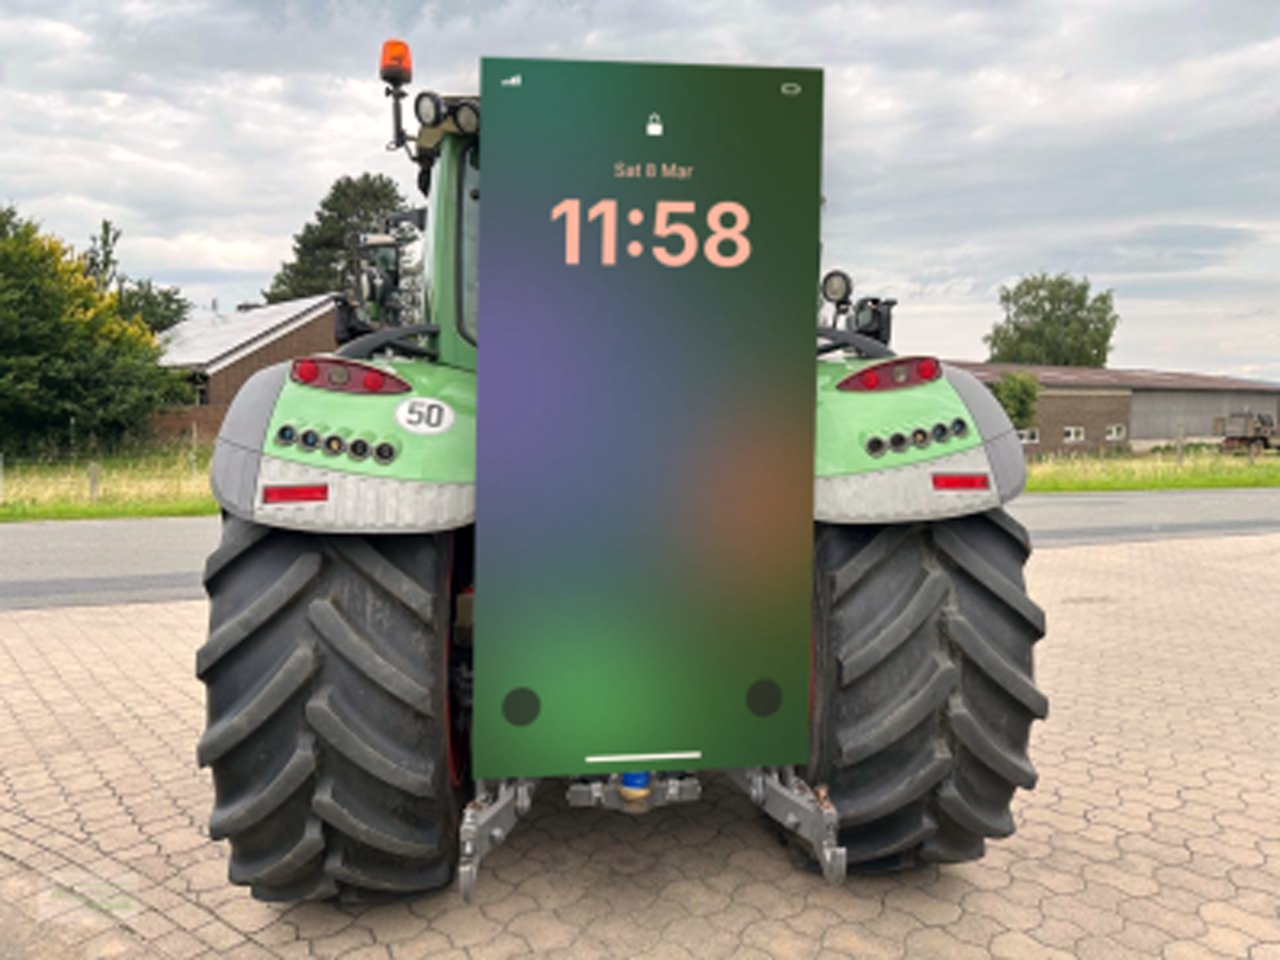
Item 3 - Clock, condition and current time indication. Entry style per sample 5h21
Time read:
11h58
